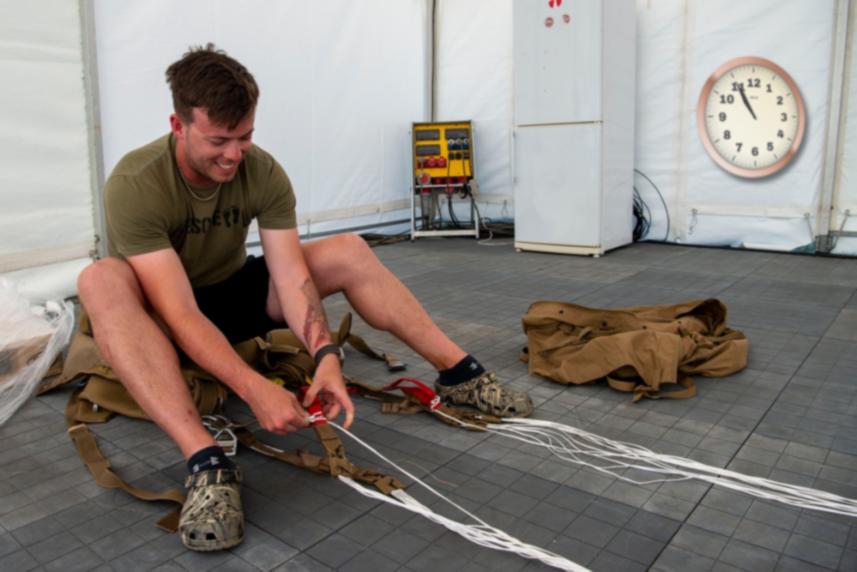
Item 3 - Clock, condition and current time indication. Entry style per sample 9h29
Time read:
10h55
